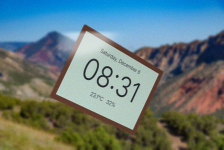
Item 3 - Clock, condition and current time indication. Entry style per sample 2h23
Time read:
8h31
